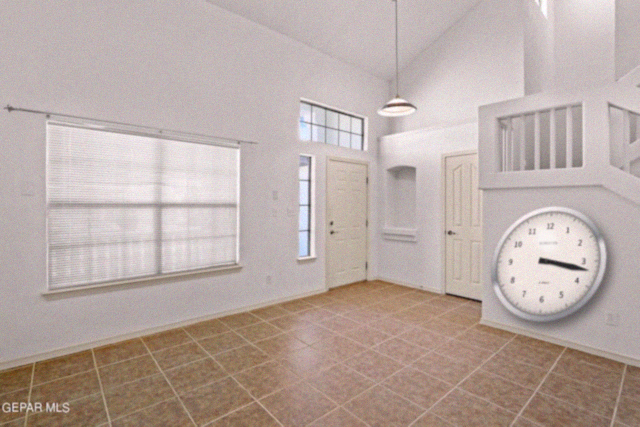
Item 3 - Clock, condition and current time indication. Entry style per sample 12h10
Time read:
3h17
